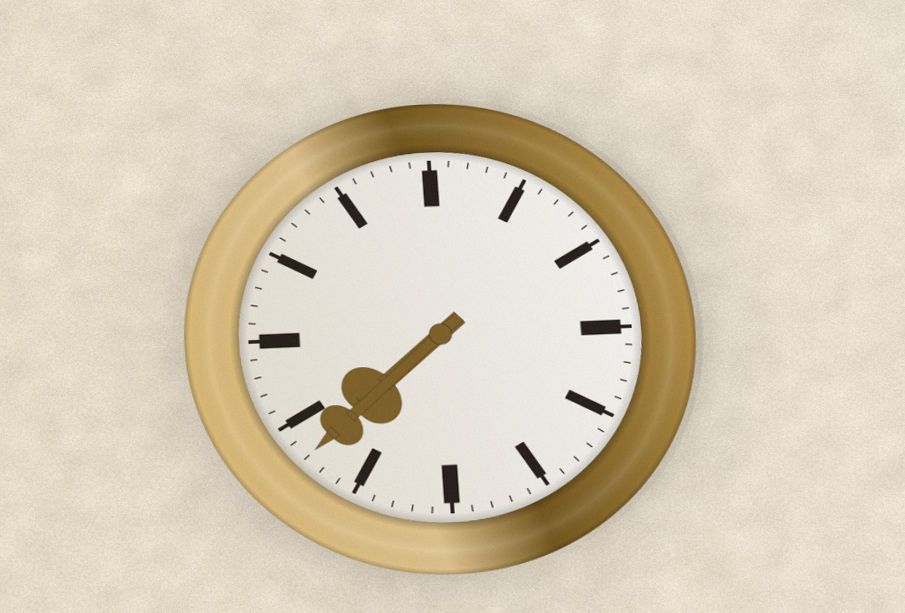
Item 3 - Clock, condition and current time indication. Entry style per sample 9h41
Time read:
7h38
